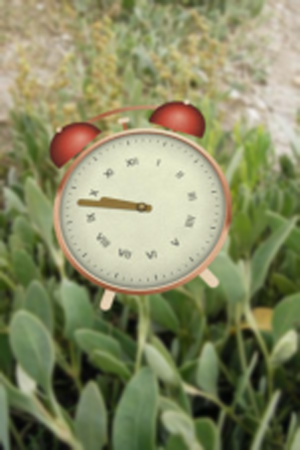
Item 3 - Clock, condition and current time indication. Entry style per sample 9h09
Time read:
9h48
